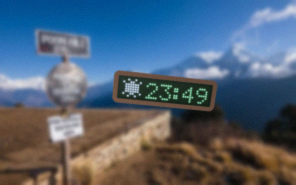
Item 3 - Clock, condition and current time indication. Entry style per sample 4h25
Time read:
23h49
